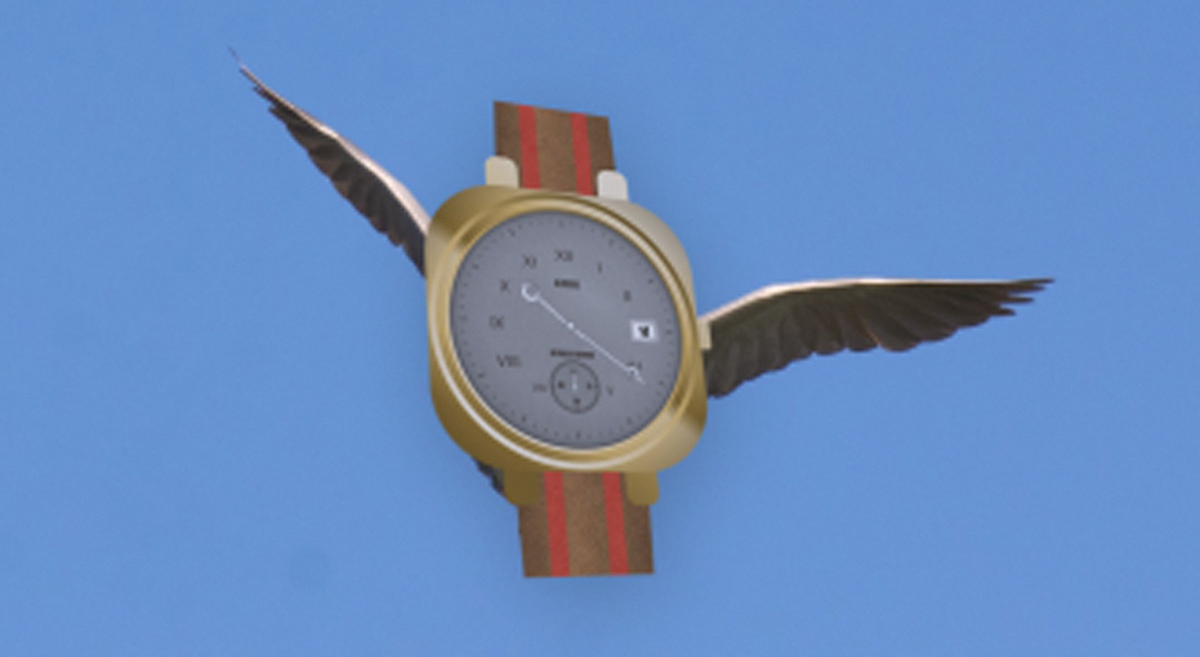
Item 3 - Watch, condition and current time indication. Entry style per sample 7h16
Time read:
10h21
